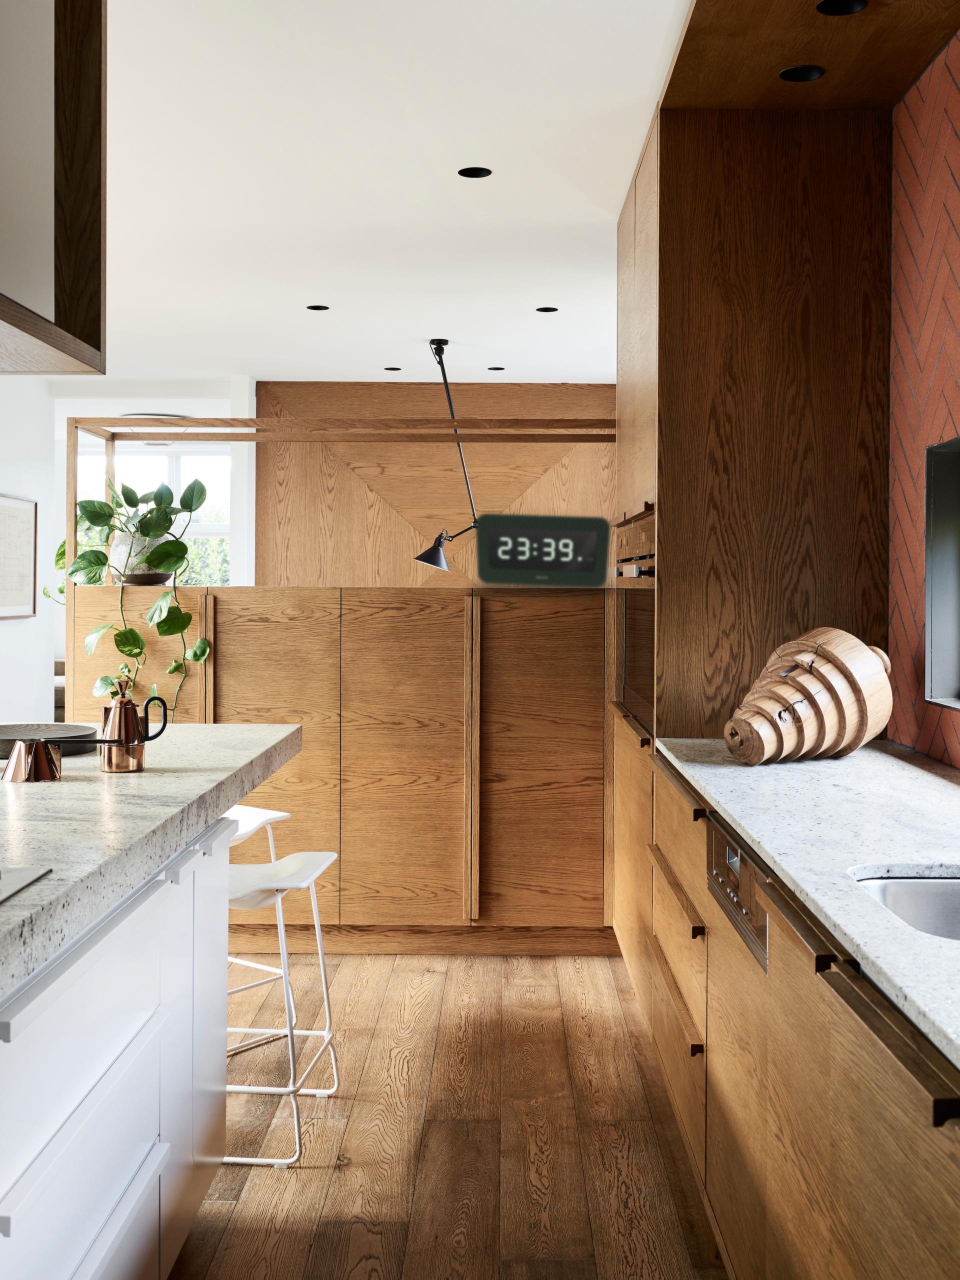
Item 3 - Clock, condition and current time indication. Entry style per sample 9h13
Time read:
23h39
